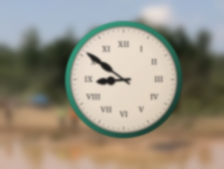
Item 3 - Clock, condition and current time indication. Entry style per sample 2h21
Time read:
8h51
